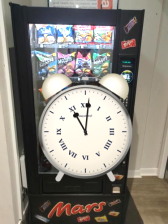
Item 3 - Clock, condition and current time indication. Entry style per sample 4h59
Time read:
11h01
